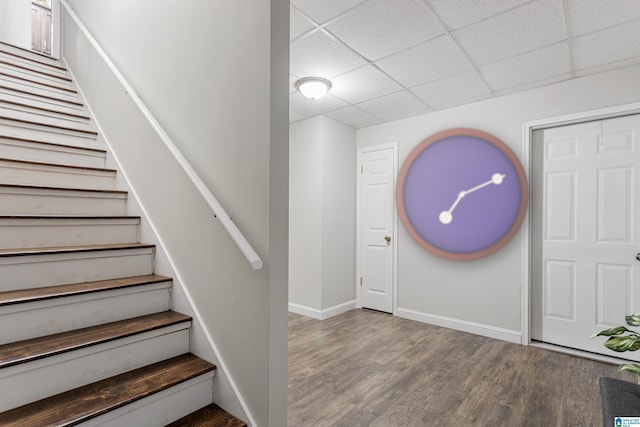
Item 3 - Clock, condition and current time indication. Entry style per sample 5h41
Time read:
7h11
